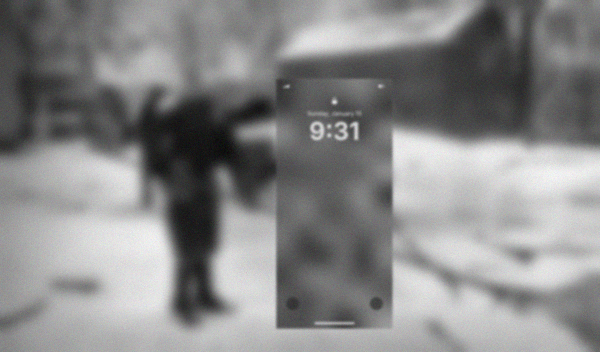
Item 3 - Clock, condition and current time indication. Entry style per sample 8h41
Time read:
9h31
